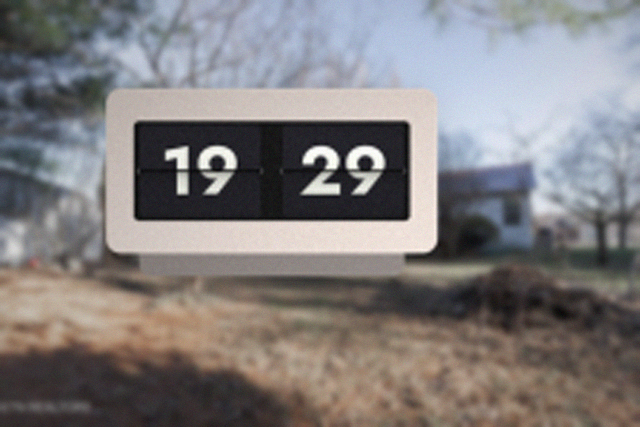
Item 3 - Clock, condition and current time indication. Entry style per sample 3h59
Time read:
19h29
